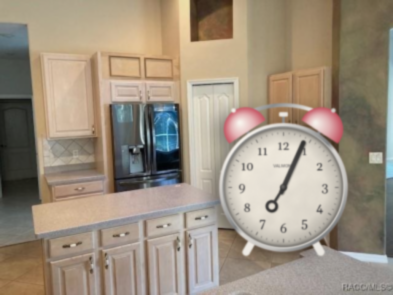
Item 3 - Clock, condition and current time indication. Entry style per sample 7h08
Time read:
7h04
